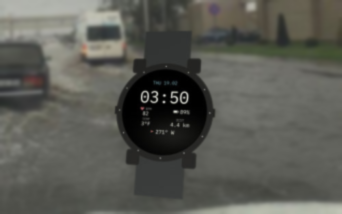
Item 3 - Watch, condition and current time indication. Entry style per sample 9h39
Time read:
3h50
